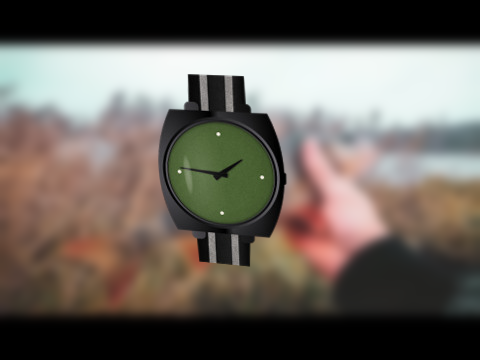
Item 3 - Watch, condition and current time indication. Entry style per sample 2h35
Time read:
1h46
